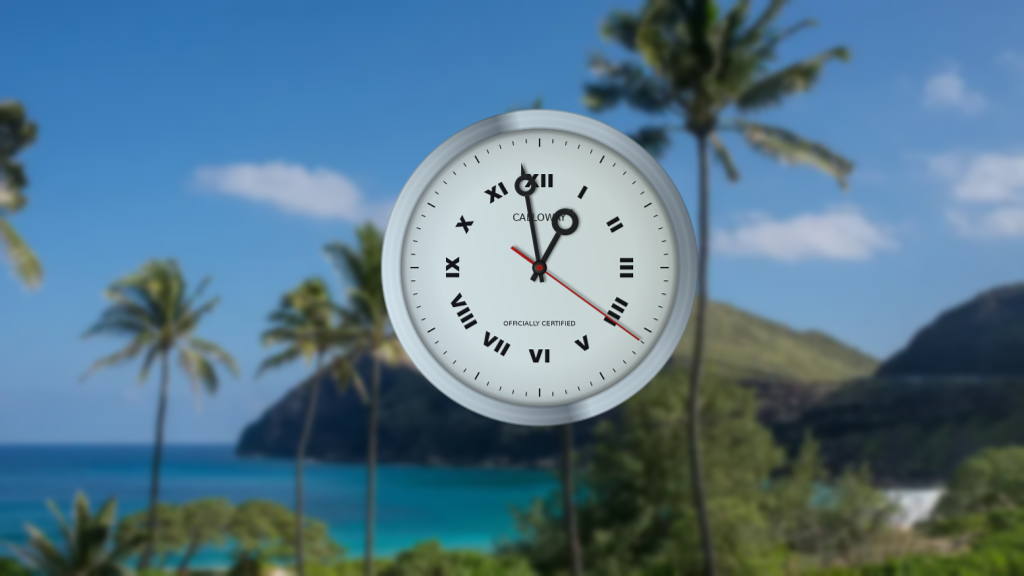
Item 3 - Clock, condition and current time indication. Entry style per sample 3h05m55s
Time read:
12h58m21s
